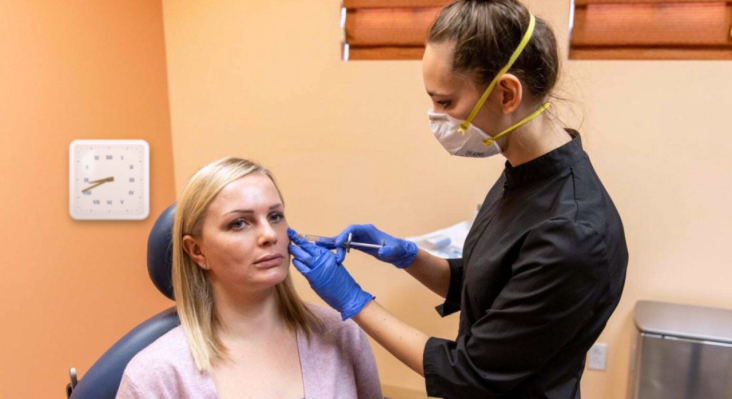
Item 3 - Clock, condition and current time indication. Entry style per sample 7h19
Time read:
8h41
